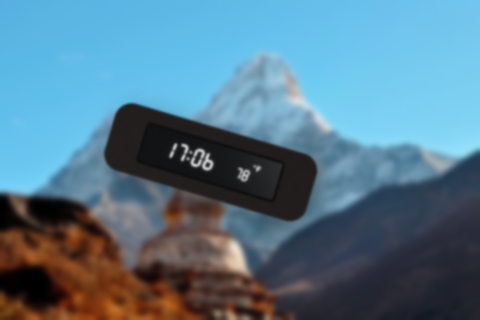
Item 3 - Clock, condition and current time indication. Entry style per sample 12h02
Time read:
17h06
